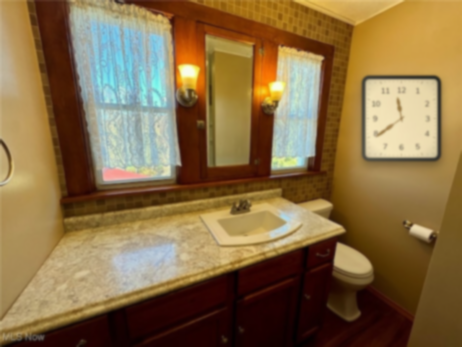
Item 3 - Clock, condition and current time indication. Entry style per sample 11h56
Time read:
11h39
